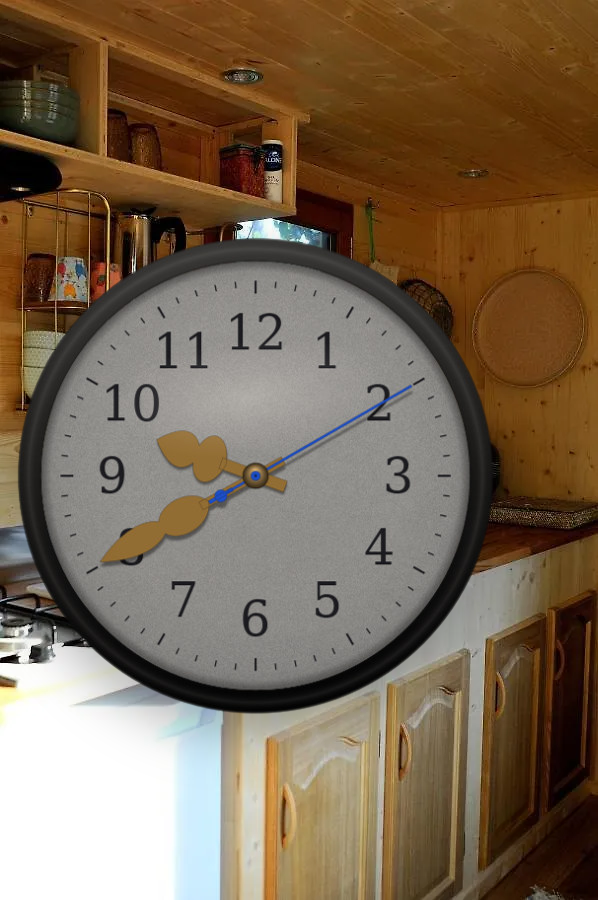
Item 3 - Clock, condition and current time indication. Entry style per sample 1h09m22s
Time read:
9h40m10s
